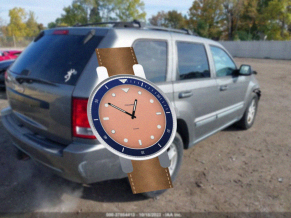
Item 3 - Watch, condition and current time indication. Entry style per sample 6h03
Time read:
12h51
